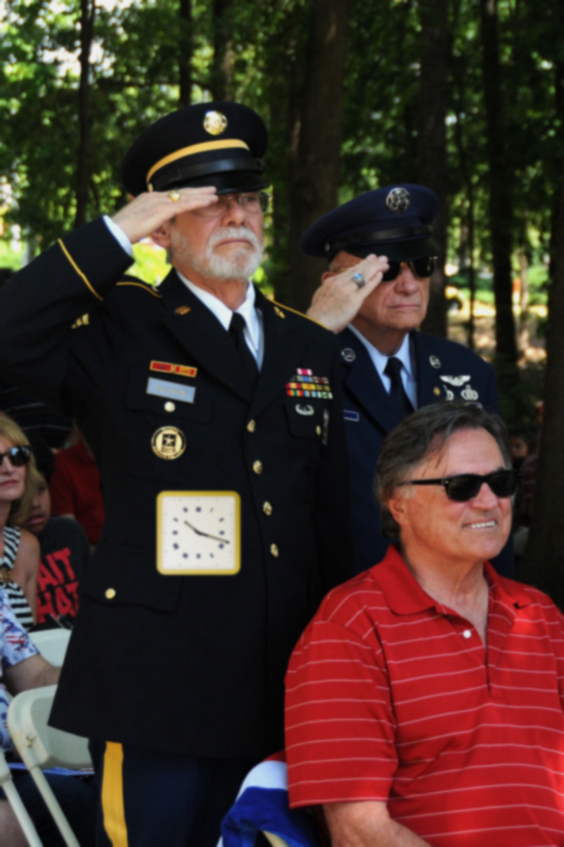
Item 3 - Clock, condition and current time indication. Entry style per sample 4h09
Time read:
10h18
